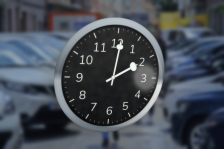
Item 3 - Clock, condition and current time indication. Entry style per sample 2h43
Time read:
2h01
